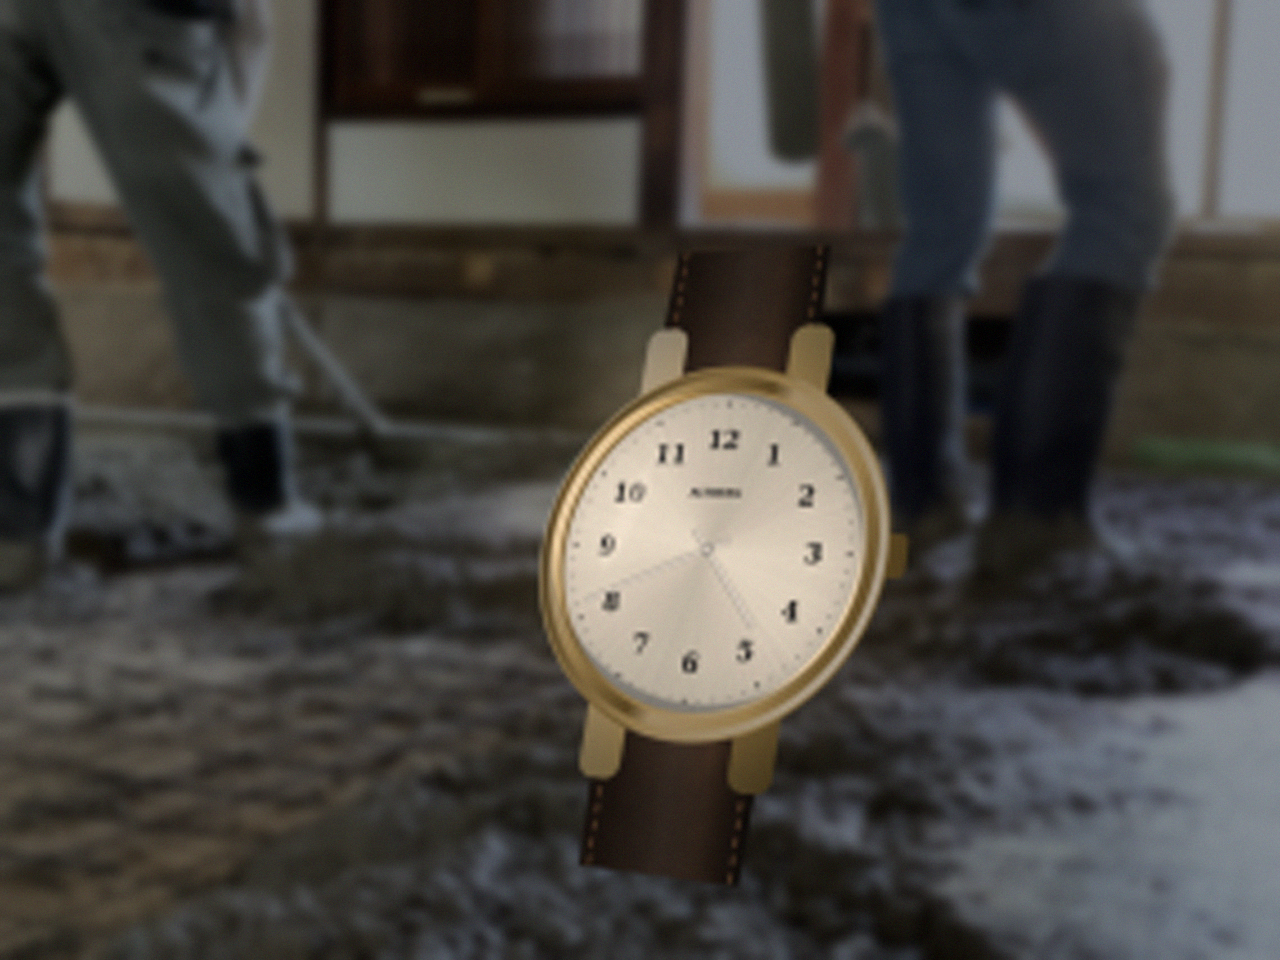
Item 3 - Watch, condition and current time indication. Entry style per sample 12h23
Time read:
4h41
